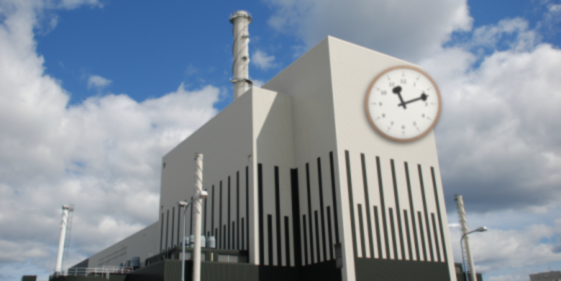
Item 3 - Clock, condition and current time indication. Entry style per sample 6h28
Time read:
11h12
